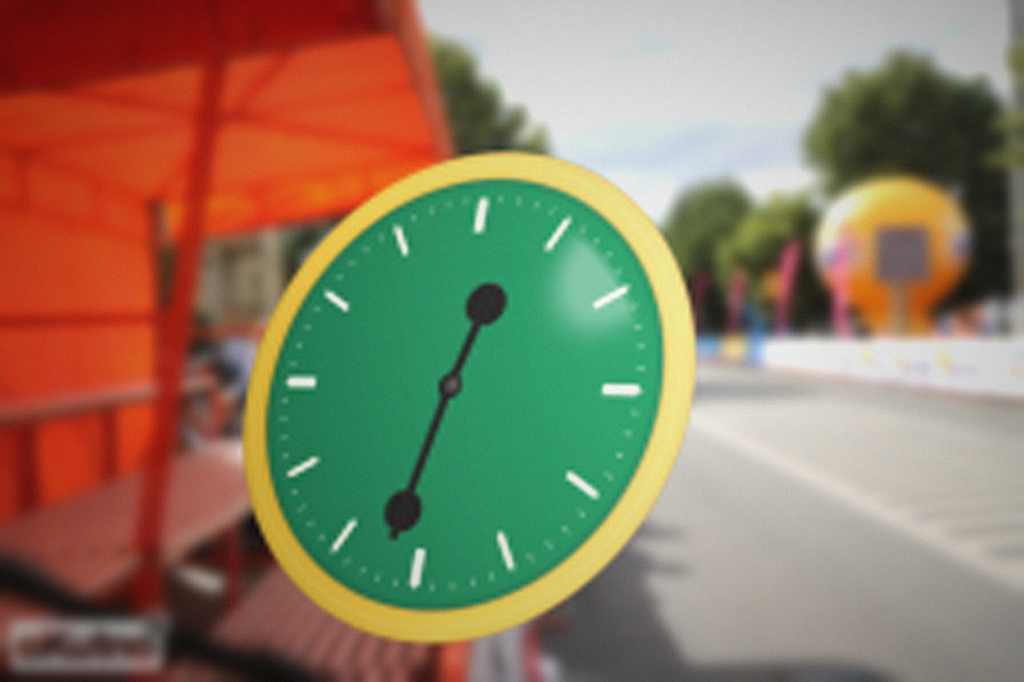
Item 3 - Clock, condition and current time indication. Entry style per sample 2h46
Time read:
12h32
